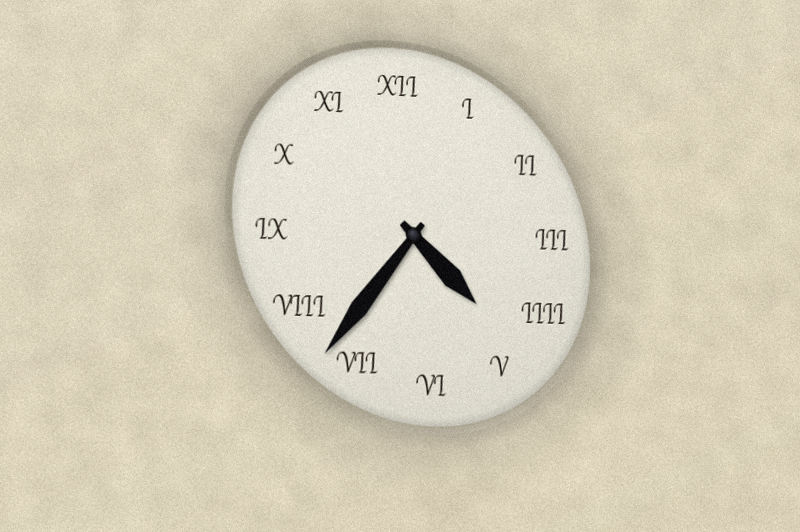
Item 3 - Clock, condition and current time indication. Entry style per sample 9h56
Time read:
4h37
